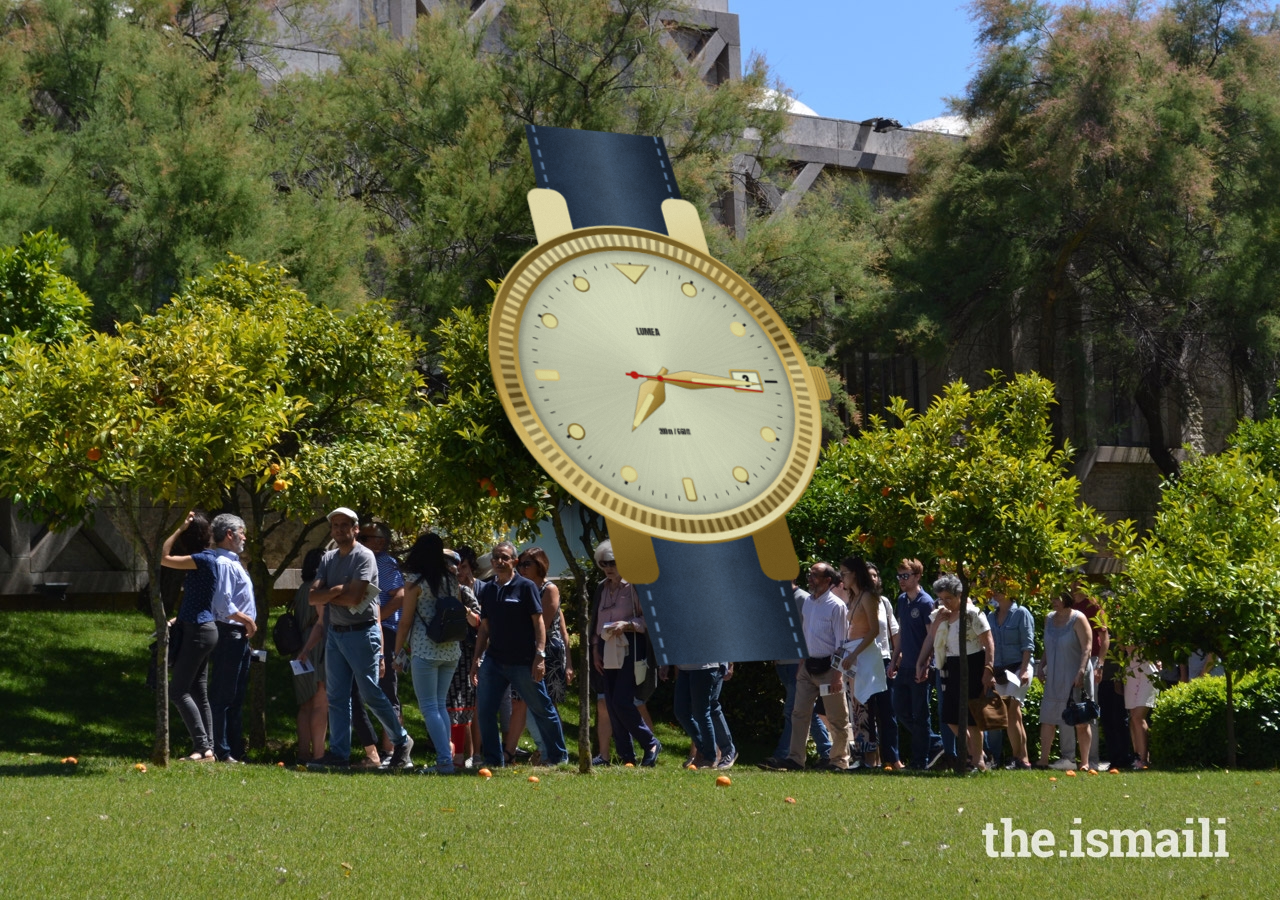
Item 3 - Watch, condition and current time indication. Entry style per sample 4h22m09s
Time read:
7h15m16s
